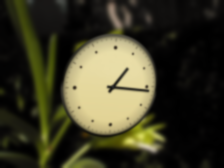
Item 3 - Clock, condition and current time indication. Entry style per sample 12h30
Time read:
1h16
